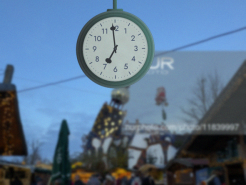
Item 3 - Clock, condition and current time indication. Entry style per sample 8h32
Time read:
6h59
